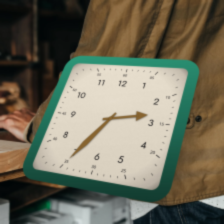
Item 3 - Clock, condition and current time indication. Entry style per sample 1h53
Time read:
2h35
